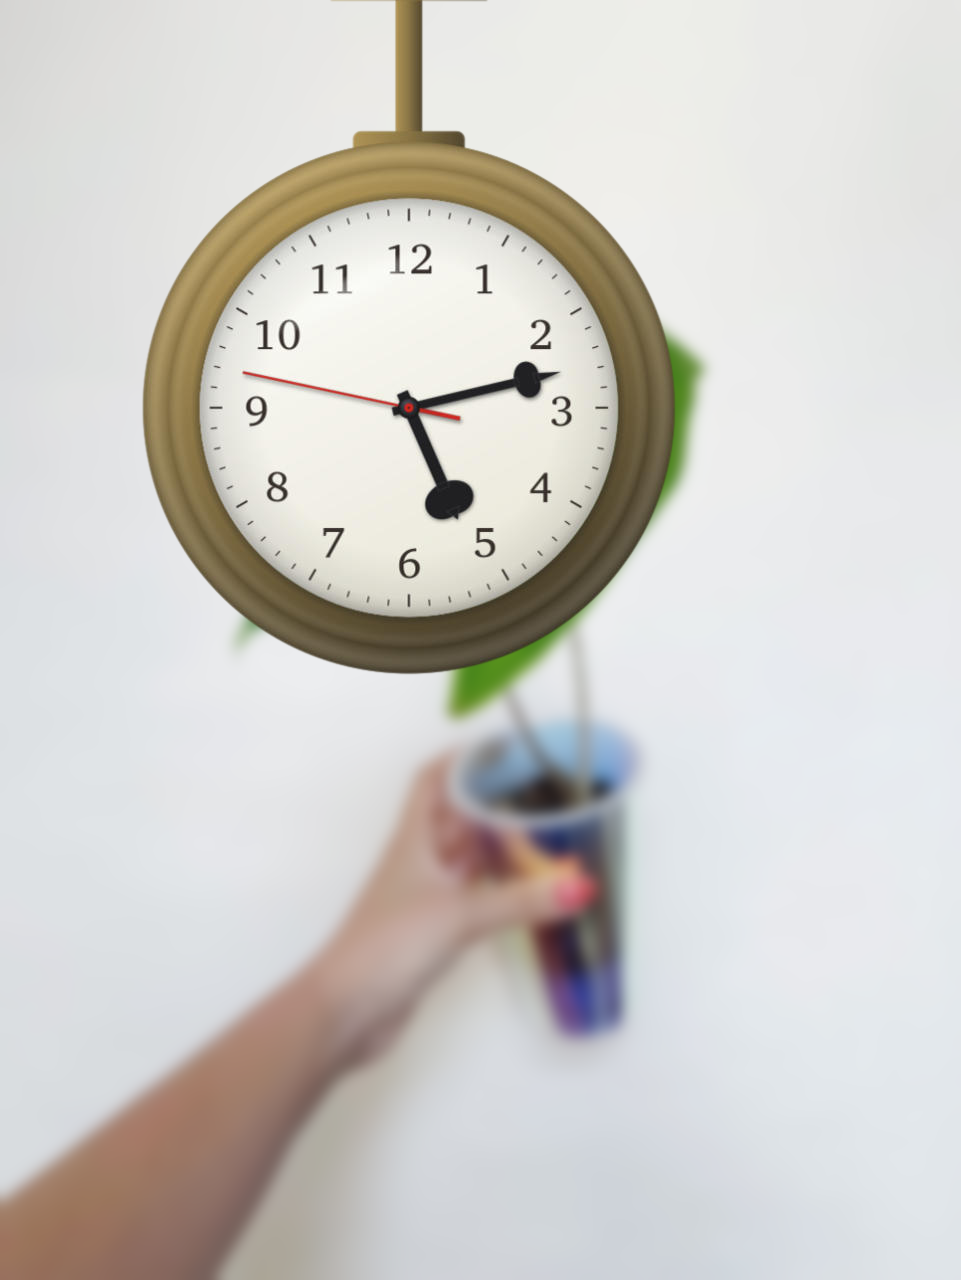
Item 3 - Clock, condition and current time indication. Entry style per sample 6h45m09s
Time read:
5h12m47s
